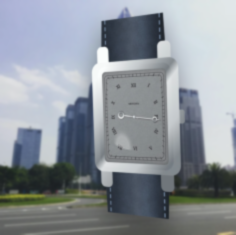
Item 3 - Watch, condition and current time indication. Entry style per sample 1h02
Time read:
9h16
